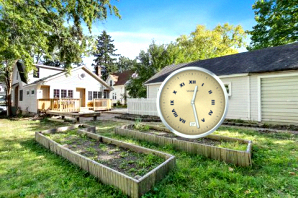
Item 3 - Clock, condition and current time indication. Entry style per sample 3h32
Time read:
12h28
